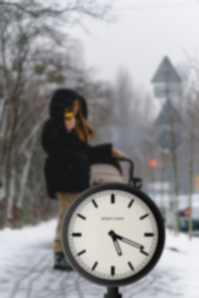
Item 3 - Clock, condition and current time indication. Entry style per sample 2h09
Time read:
5h19
